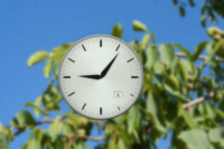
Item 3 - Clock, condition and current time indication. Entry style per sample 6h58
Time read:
9h06
